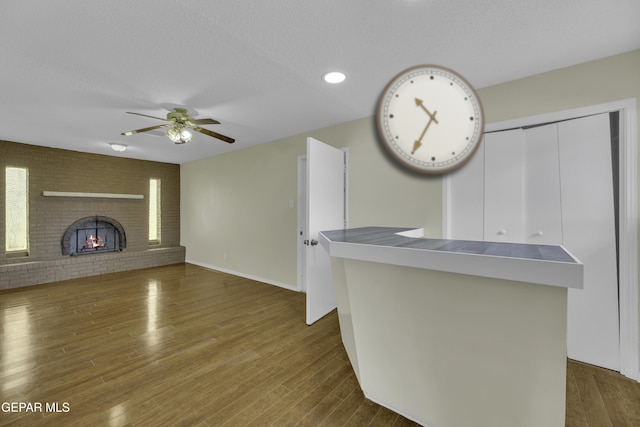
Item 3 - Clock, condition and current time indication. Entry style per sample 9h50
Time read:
10h35
